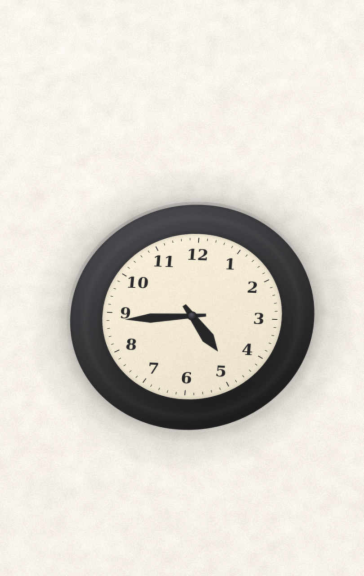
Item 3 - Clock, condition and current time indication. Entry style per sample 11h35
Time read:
4h44
